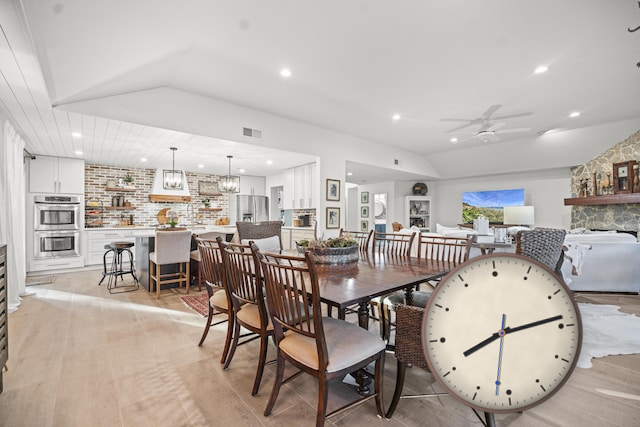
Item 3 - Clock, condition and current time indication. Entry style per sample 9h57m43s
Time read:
8h13m32s
